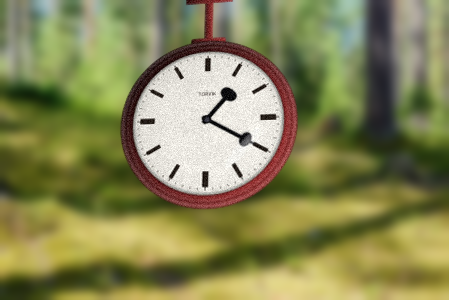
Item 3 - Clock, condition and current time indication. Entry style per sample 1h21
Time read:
1h20
